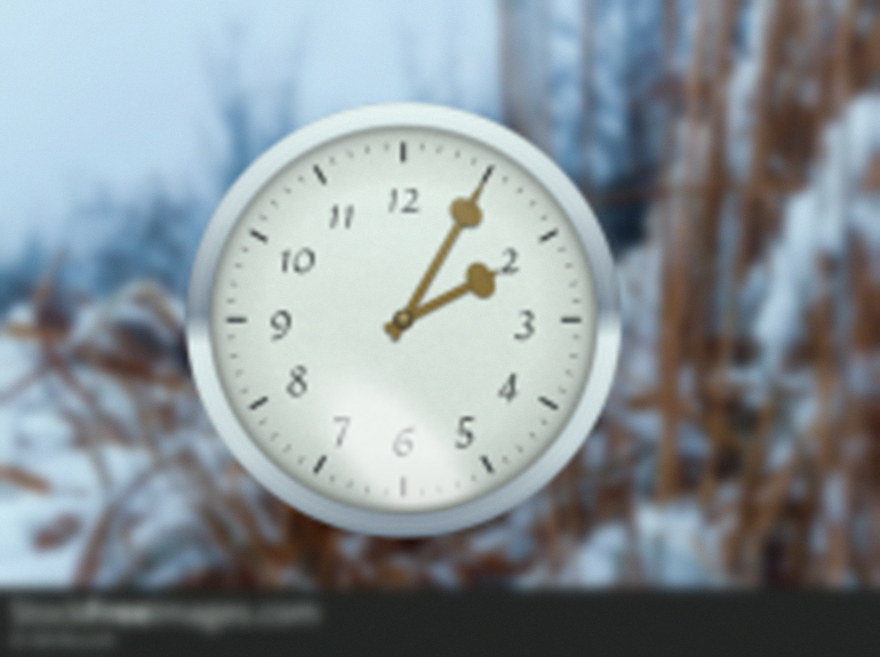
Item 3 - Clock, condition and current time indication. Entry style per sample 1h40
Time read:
2h05
